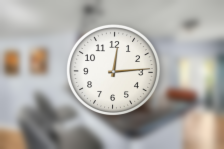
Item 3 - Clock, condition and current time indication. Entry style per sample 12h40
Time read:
12h14
